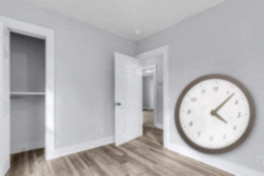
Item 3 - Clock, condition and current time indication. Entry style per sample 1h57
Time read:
4h07
